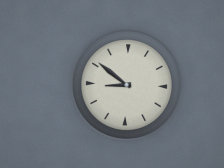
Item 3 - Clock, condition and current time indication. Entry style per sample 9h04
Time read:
8h51
